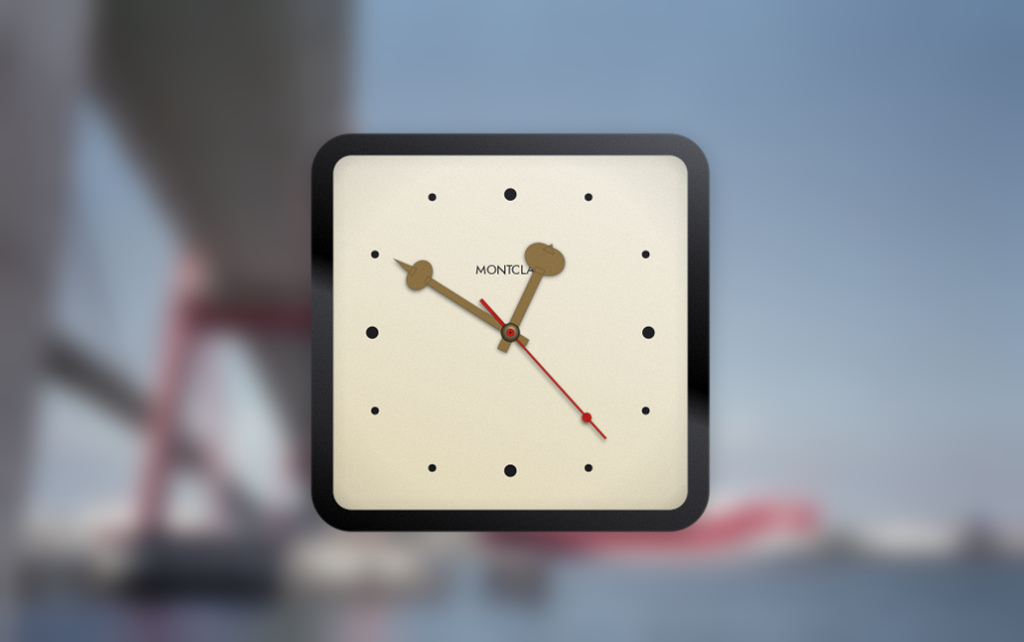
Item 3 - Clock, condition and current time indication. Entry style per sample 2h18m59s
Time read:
12h50m23s
